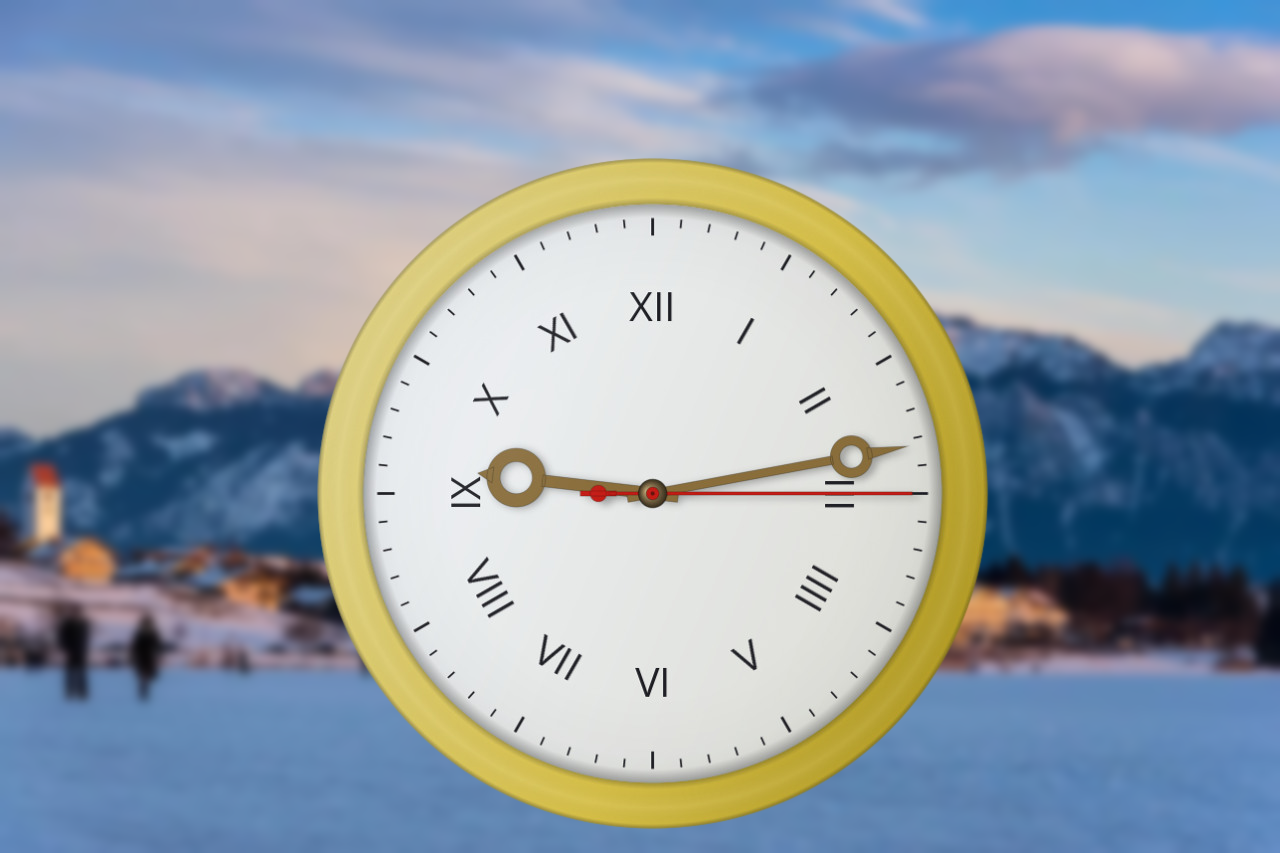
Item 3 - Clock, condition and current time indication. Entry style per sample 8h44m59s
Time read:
9h13m15s
